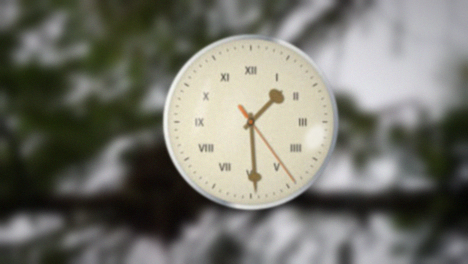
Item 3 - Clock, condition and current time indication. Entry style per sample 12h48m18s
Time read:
1h29m24s
